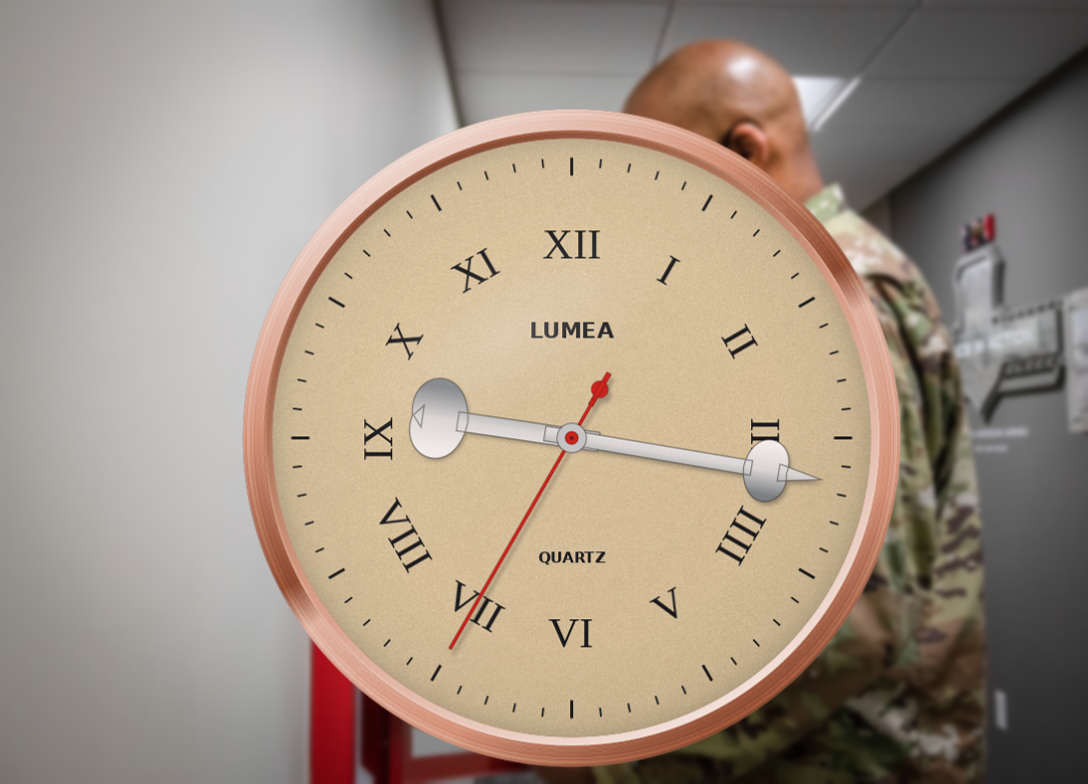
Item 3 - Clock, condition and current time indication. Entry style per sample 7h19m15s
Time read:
9h16m35s
